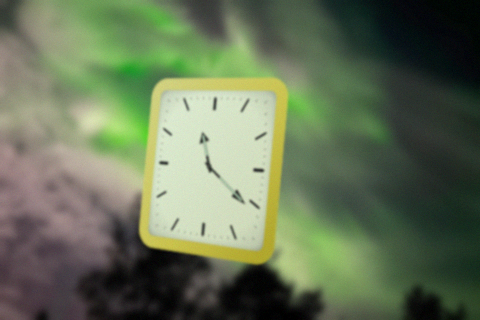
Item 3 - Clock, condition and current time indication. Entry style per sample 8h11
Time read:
11h21
